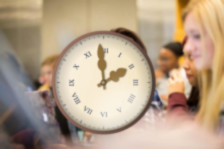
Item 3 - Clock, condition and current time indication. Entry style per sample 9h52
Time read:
1h59
